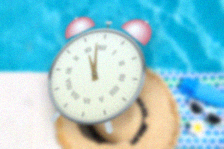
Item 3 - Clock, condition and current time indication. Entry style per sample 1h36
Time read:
10h58
